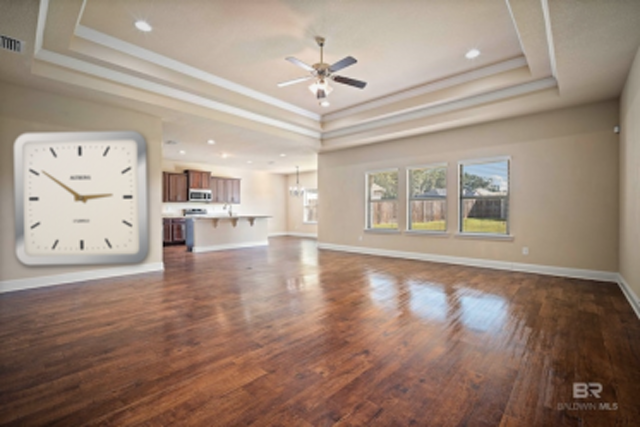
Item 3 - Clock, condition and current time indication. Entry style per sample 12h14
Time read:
2h51
